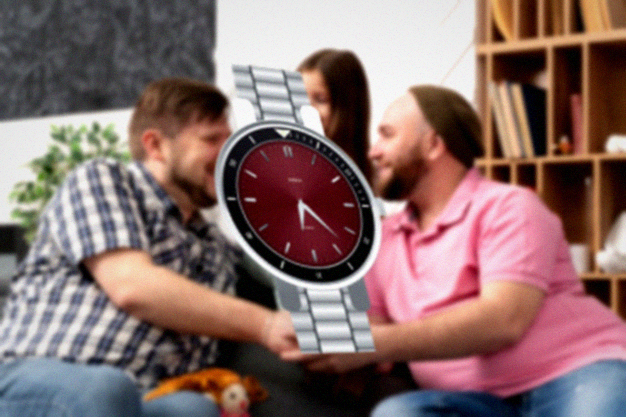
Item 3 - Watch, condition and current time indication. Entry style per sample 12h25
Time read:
6h23
